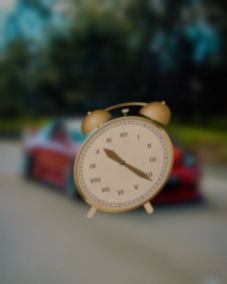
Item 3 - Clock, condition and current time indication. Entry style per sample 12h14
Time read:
10h21
